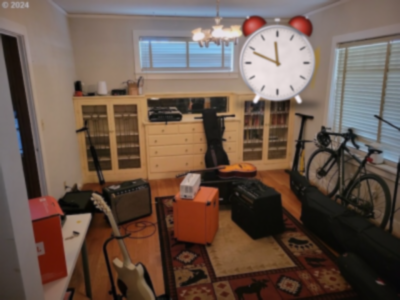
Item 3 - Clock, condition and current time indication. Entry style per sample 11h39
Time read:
11h49
